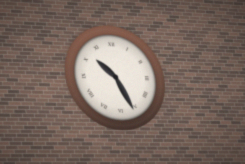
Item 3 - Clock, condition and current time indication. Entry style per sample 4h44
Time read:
10h26
